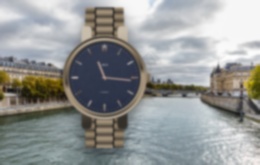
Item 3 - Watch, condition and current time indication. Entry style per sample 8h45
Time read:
11h16
